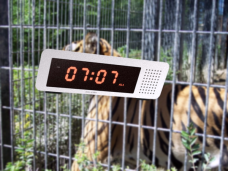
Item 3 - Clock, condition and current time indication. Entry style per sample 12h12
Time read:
7h07
